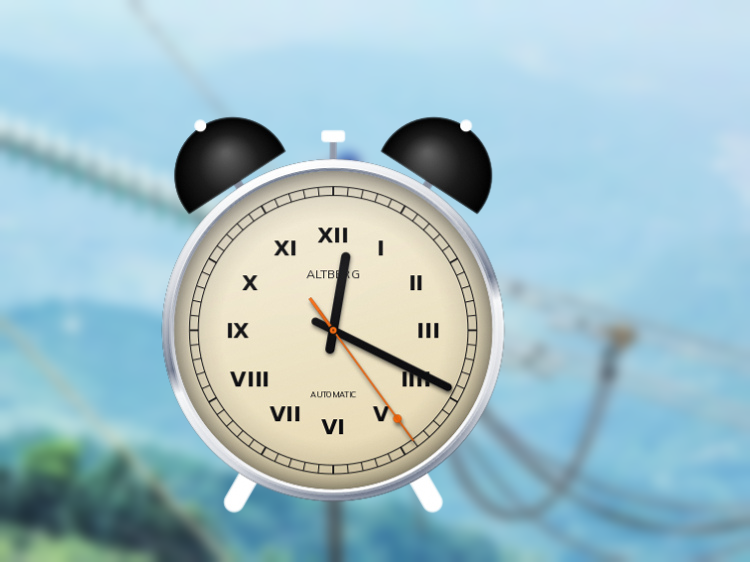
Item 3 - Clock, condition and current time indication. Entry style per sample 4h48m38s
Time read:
12h19m24s
